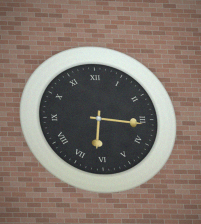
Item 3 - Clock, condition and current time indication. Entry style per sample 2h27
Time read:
6h16
